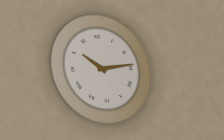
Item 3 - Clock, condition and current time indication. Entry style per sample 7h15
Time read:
10h14
